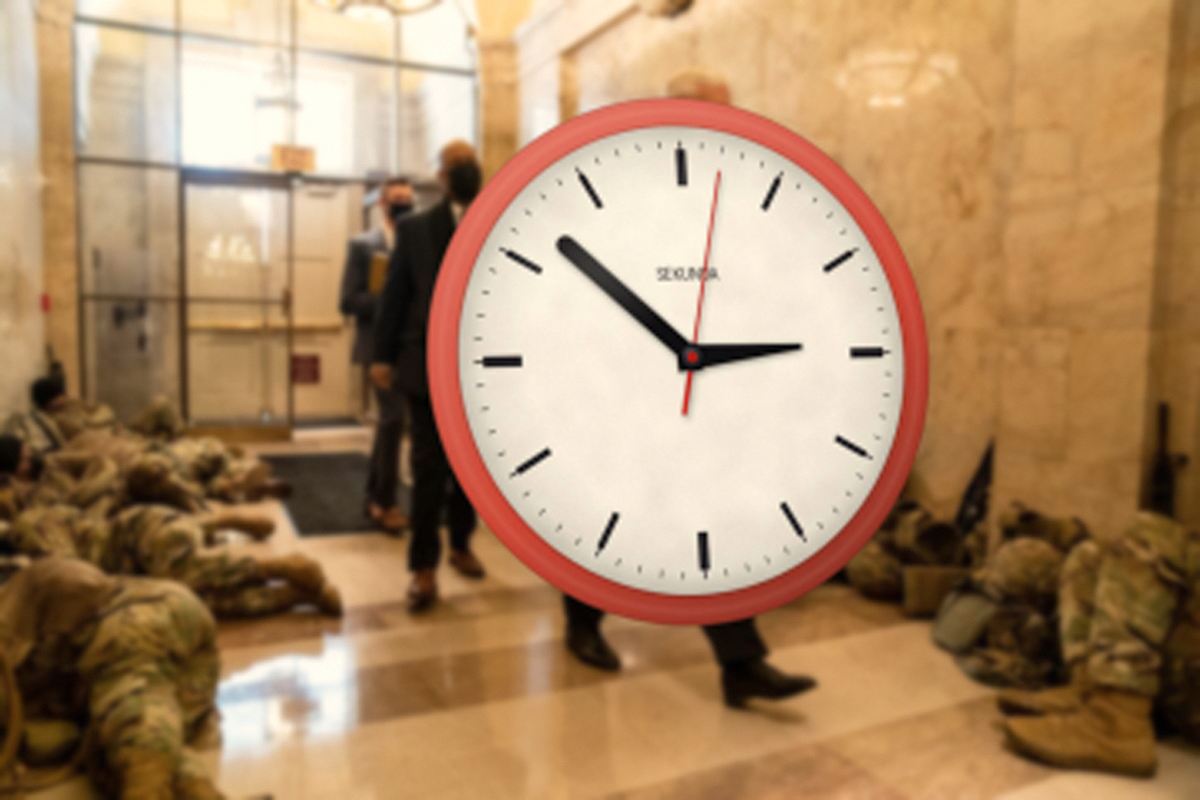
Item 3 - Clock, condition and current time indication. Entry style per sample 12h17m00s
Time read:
2h52m02s
